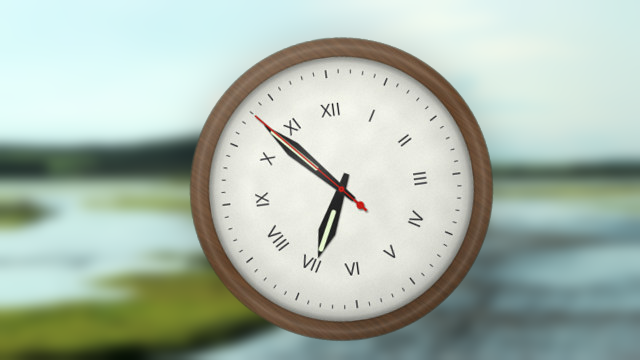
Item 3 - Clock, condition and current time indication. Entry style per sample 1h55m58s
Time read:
6h52m53s
